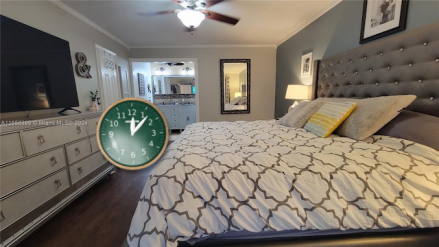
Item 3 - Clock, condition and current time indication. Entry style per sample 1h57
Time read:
12h07
